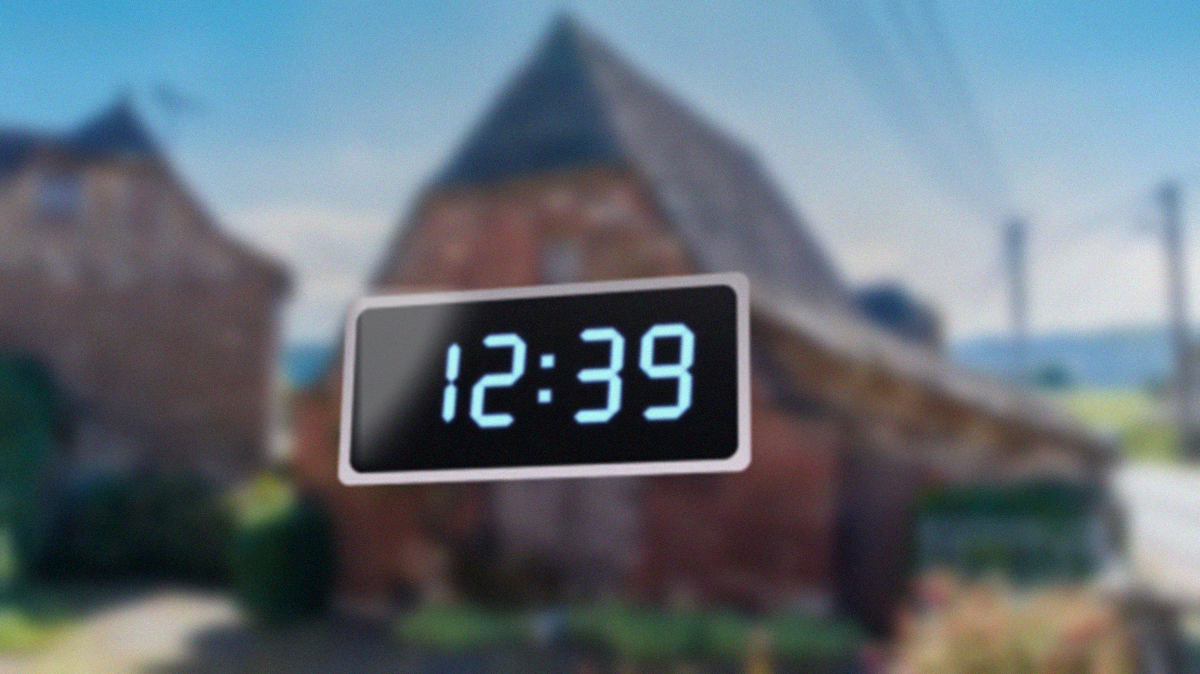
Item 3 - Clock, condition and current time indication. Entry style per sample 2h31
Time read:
12h39
